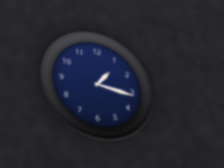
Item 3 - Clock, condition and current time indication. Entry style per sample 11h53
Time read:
1h16
